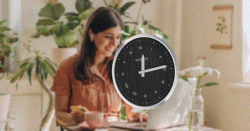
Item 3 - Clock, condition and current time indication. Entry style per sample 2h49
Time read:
12h14
